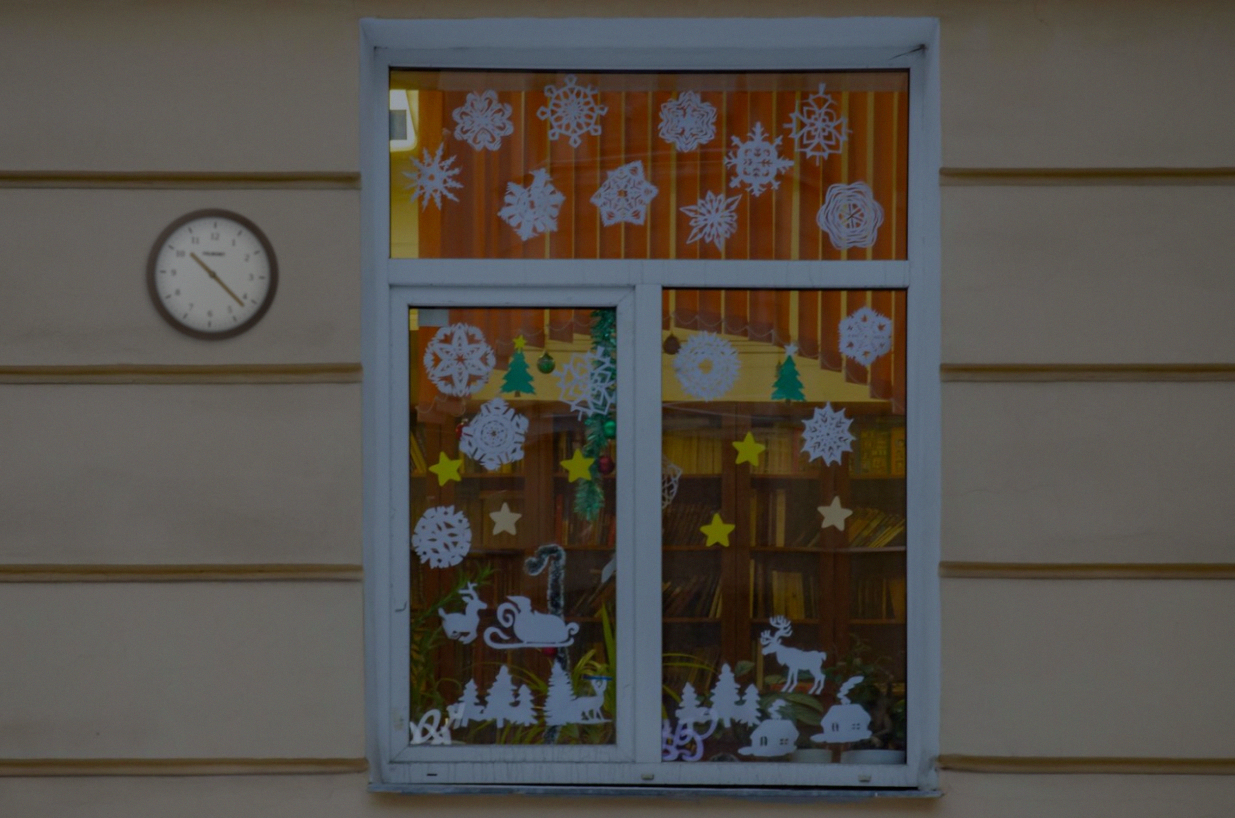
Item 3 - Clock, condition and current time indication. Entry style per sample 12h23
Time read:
10h22
